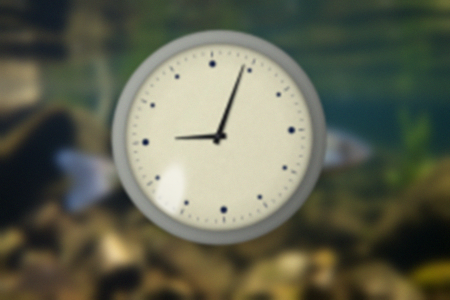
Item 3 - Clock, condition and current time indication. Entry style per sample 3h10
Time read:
9h04
